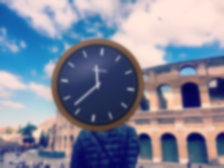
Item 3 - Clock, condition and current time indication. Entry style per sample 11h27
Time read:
11h37
